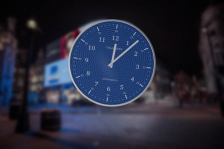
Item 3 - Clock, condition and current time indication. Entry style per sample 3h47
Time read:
12h07
